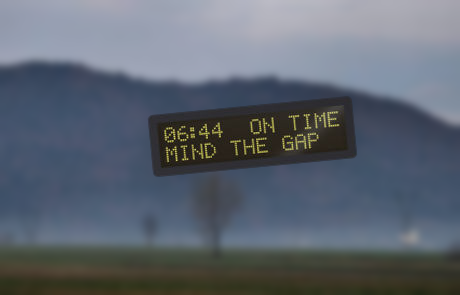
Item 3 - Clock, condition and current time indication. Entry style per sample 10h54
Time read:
6h44
